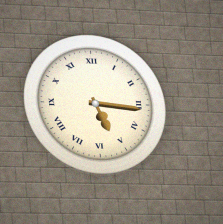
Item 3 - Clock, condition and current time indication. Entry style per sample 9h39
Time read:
5h16
